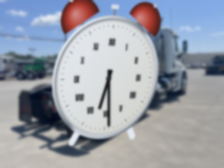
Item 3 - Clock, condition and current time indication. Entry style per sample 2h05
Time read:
6h29
